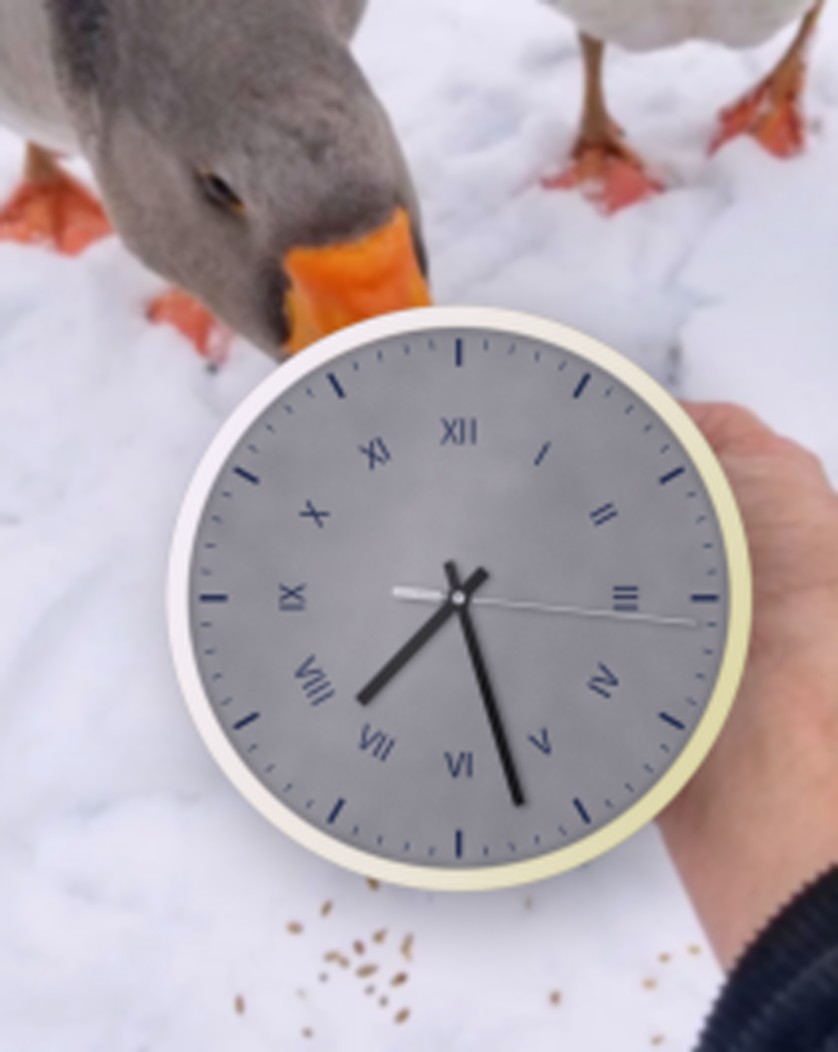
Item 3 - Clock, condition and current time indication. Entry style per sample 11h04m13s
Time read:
7h27m16s
